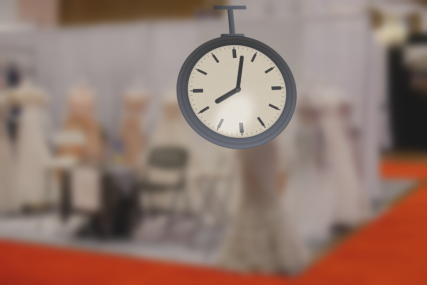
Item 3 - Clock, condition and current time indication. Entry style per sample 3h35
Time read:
8h02
